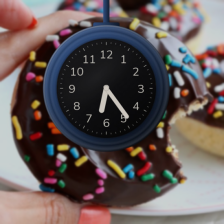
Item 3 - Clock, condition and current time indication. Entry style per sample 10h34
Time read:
6h24
